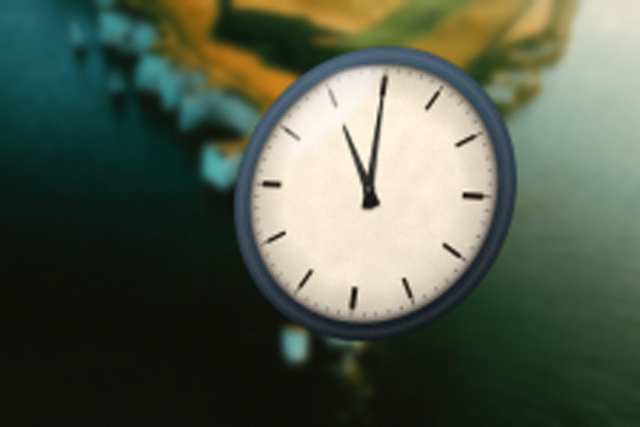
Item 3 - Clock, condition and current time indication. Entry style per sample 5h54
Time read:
11h00
